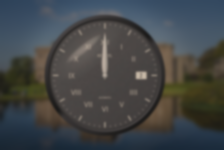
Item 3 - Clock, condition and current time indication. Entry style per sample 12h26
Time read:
12h00
